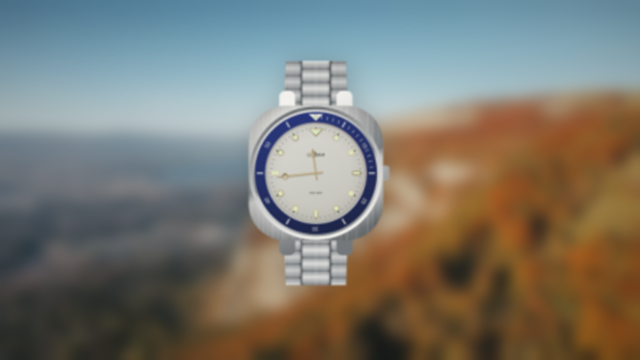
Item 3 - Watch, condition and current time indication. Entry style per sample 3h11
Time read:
11h44
